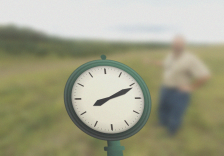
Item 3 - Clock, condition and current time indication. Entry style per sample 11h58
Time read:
8h11
